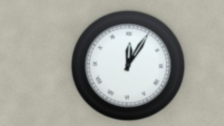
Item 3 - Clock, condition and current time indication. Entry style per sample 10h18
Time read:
12h05
